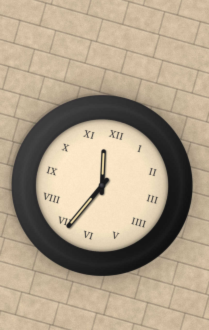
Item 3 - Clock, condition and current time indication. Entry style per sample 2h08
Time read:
11h34
